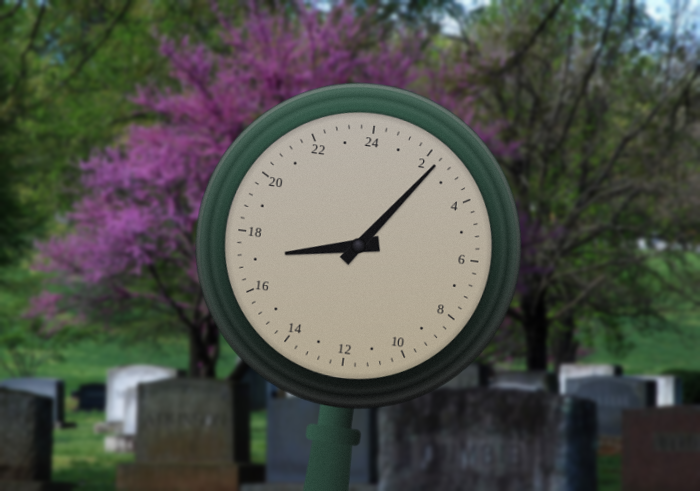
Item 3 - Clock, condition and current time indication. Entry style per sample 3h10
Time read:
17h06
